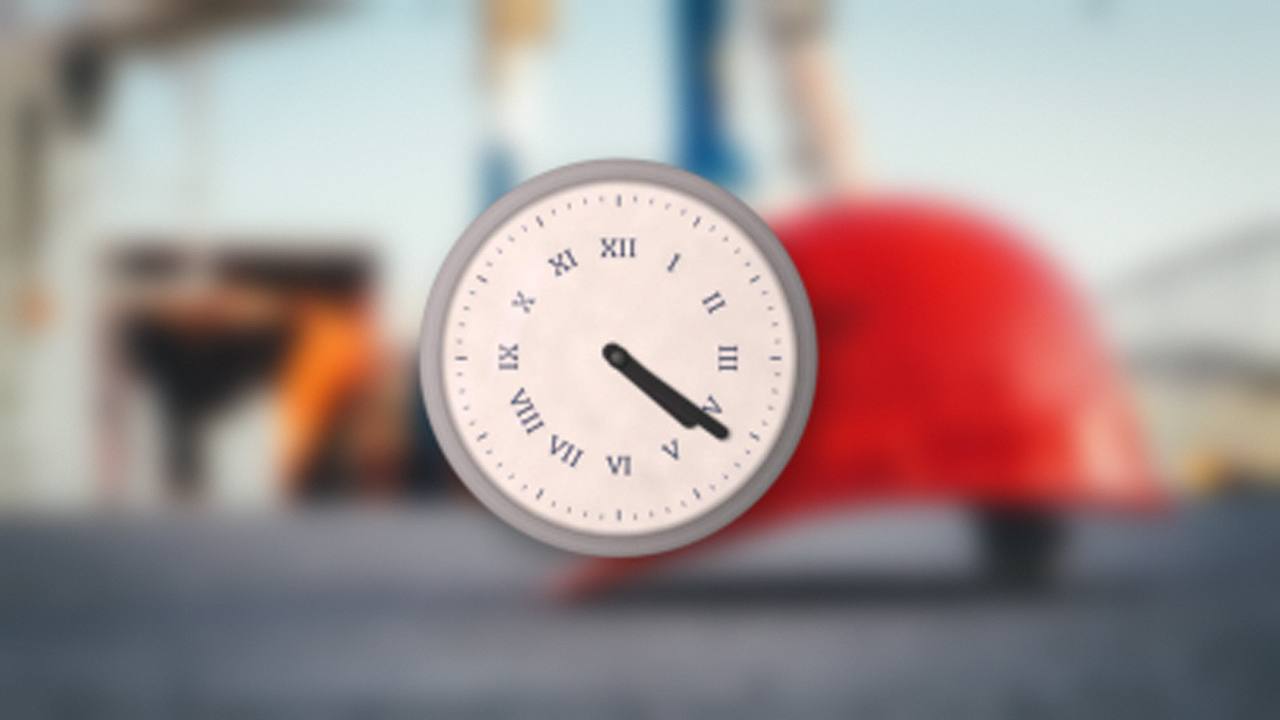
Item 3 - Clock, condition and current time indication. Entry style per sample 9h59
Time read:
4h21
